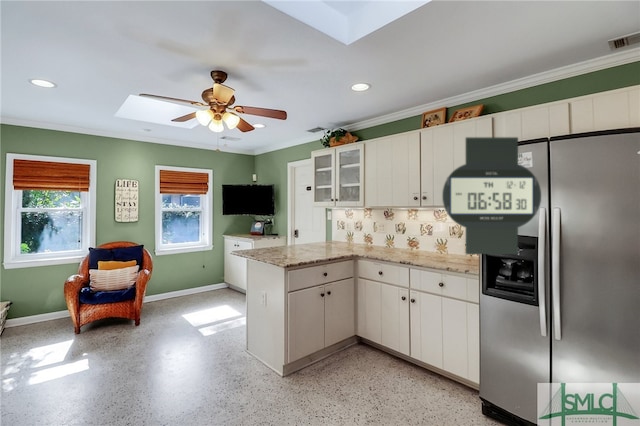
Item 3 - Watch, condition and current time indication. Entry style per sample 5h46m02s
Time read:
6h58m30s
